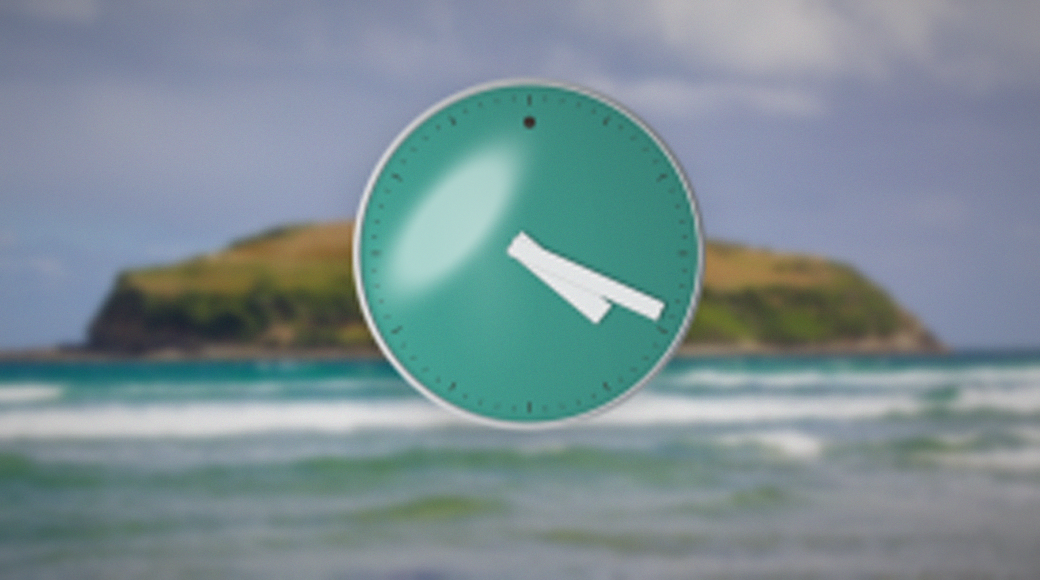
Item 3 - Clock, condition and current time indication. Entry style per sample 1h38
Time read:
4h19
